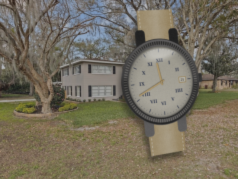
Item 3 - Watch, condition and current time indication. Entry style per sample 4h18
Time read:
11h41
